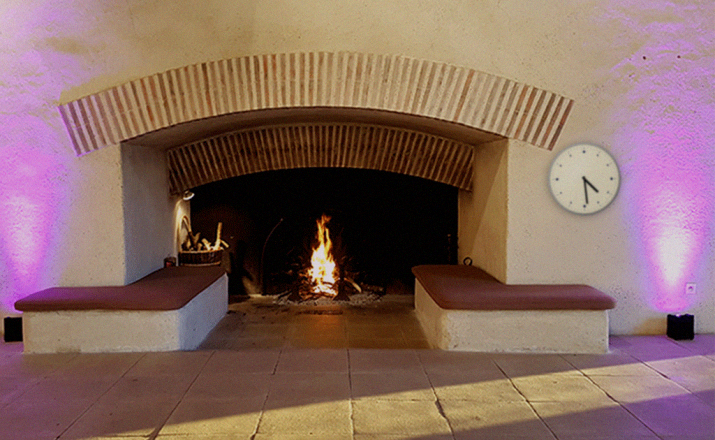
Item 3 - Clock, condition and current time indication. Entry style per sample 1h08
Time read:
4h29
